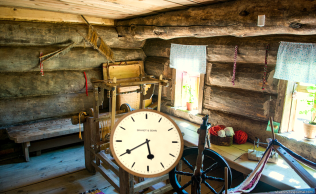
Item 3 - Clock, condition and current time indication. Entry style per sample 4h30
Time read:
5h40
